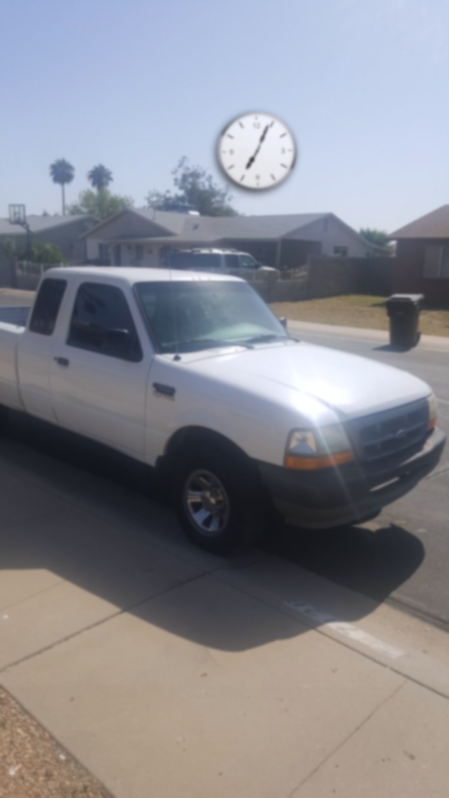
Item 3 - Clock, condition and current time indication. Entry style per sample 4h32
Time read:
7h04
